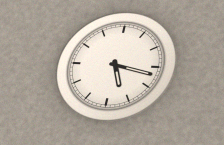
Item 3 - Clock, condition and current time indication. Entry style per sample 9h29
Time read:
5h17
